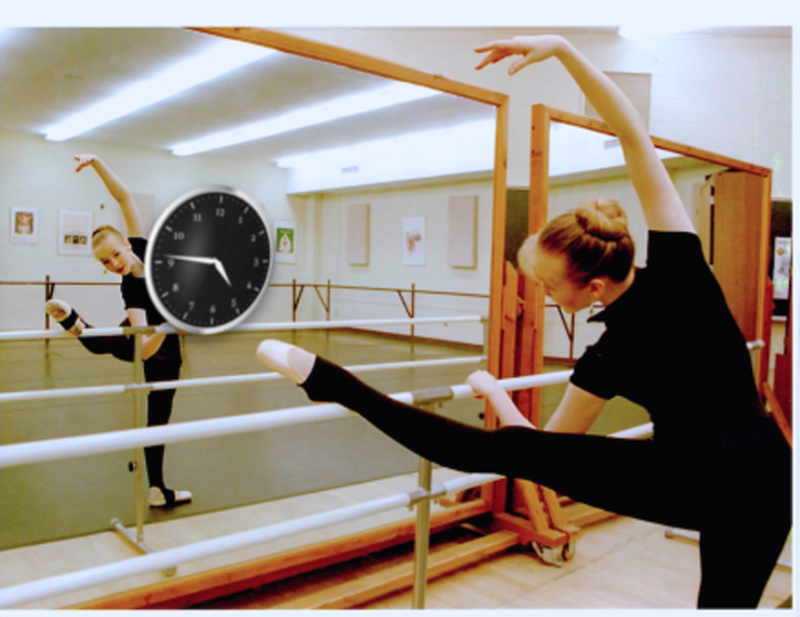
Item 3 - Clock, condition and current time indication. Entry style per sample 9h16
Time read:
4h46
